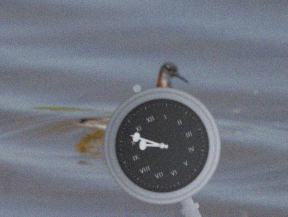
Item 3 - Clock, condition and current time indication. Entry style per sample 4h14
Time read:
9h52
